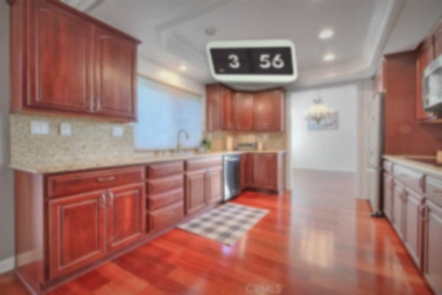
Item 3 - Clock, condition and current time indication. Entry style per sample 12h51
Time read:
3h56
